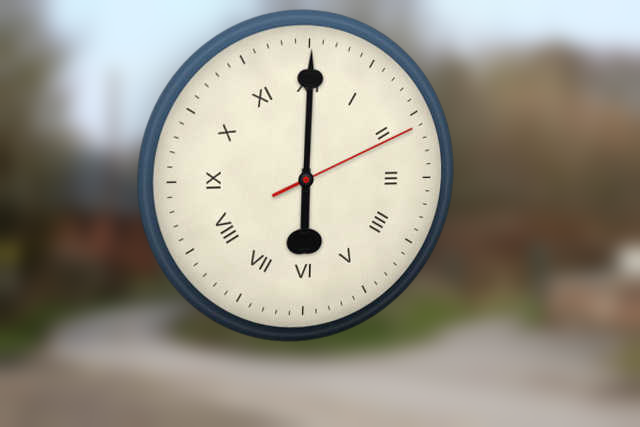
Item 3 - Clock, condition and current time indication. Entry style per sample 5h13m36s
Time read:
6h00m11s
